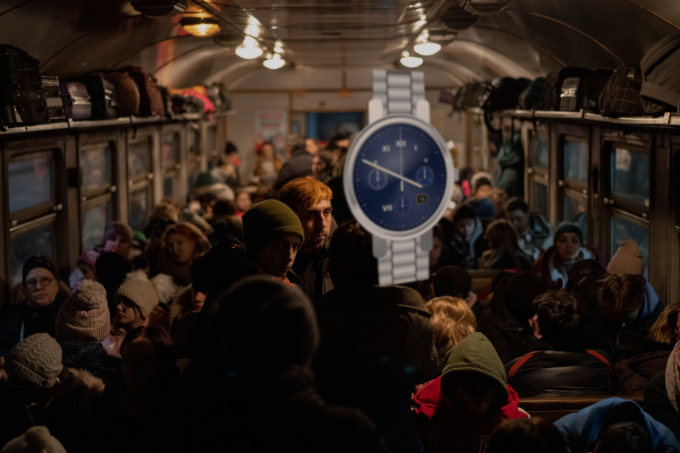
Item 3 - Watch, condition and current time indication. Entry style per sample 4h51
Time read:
3h49
